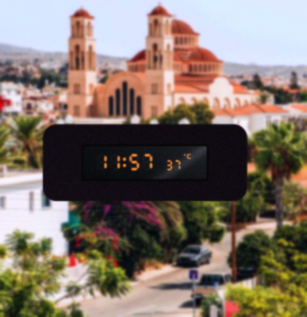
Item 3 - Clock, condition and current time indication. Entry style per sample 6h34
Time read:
11h57
